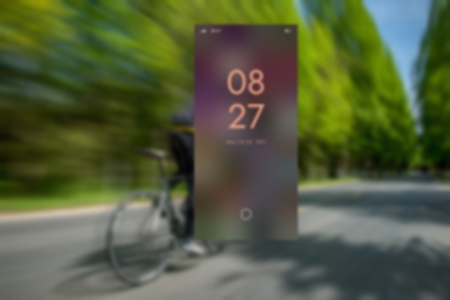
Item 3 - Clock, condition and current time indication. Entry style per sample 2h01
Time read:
8h27
